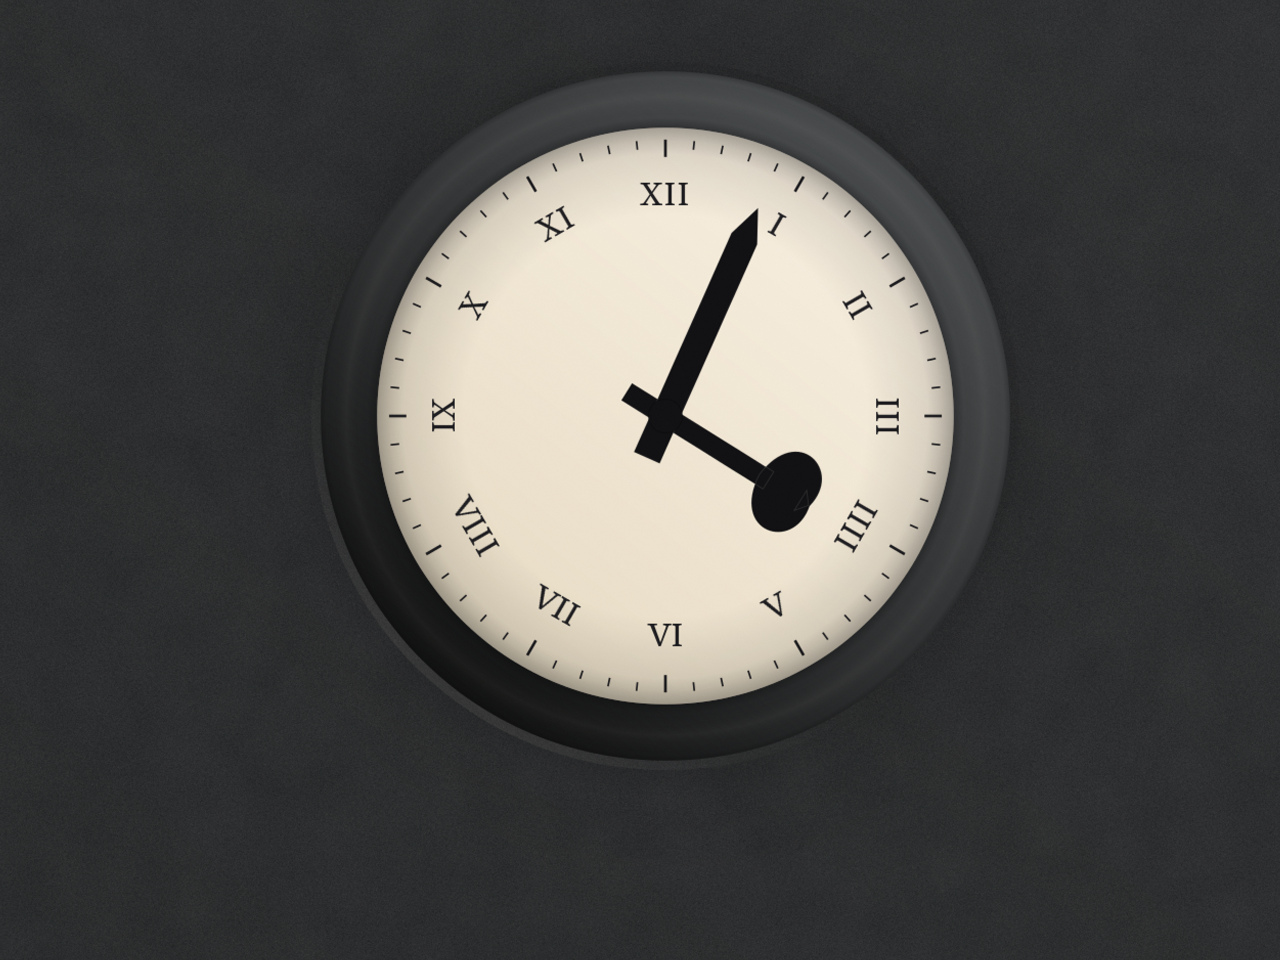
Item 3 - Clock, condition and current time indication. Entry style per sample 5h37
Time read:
4h04
